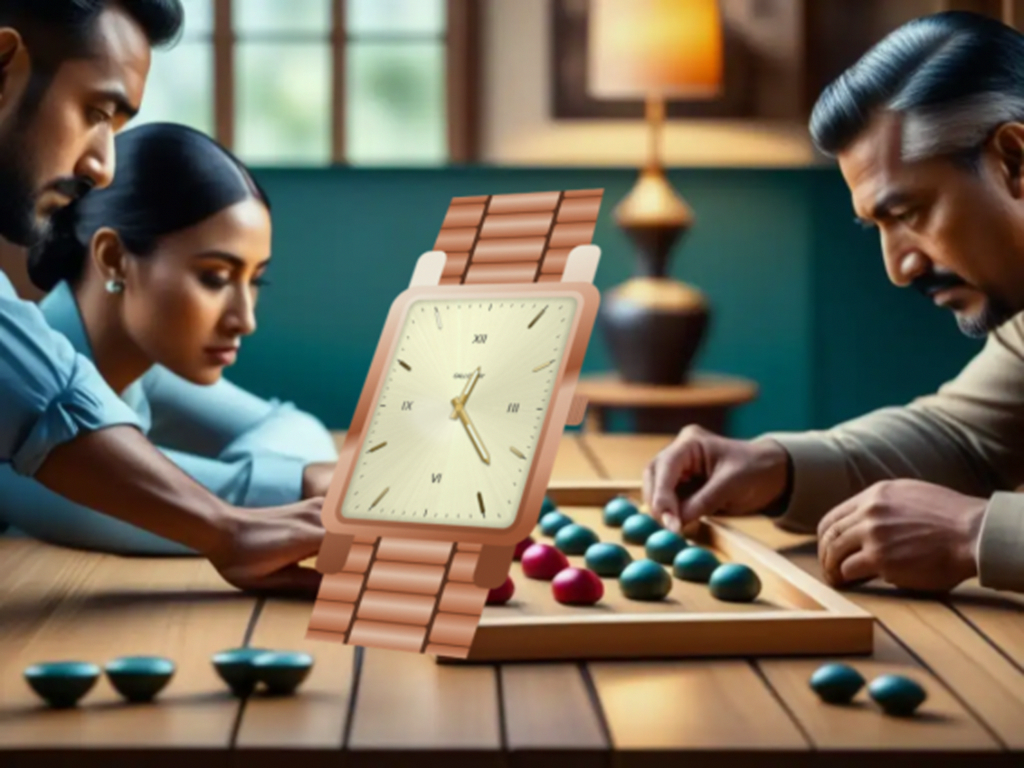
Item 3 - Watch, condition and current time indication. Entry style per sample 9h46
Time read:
12h23
